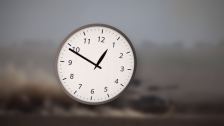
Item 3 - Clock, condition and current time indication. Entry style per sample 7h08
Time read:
12h49
